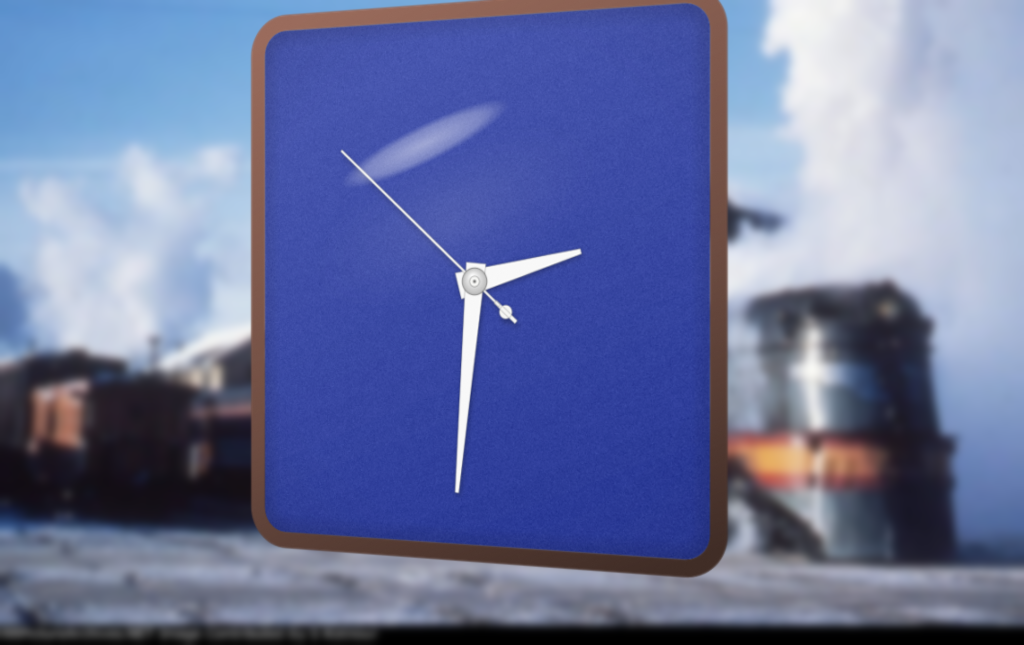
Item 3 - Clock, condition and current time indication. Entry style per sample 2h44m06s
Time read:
2h30m52s
